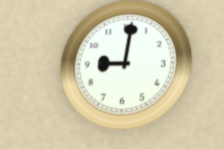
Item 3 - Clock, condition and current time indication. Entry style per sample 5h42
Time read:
9h01
